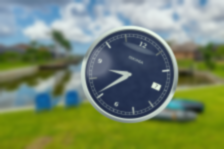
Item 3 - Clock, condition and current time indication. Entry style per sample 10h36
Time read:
8h36
